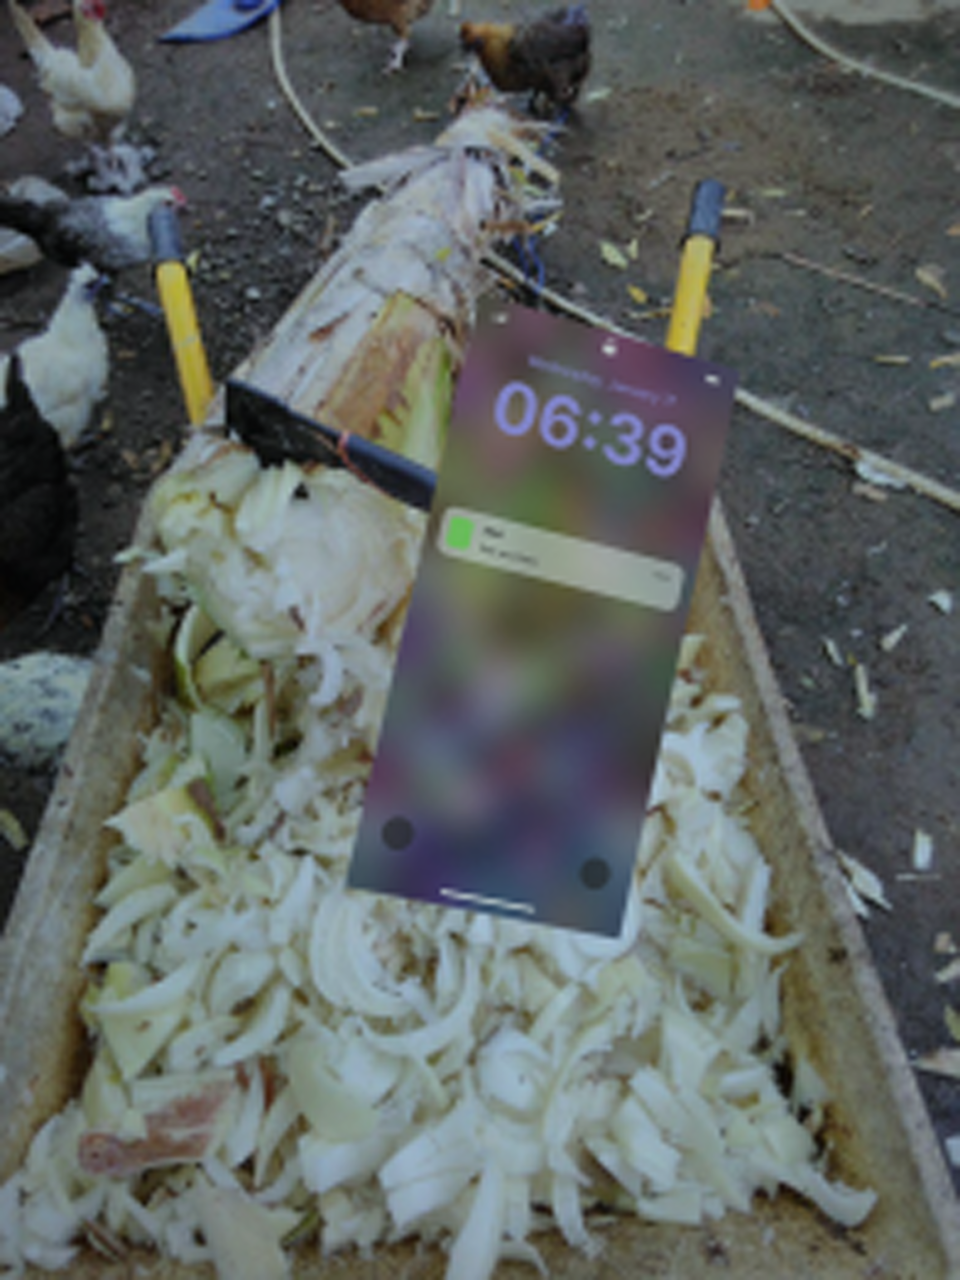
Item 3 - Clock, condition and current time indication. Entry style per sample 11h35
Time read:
6h39
